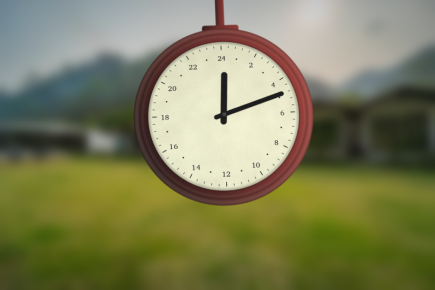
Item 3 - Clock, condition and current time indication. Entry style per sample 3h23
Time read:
0h12
